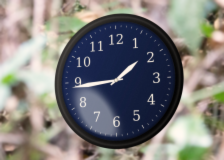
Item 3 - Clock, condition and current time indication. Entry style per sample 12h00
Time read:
1h44
